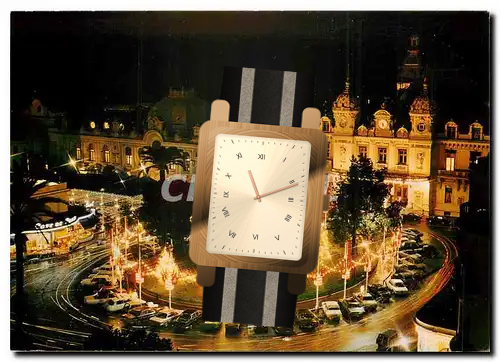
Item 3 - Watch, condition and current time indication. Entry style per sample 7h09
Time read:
11h11
